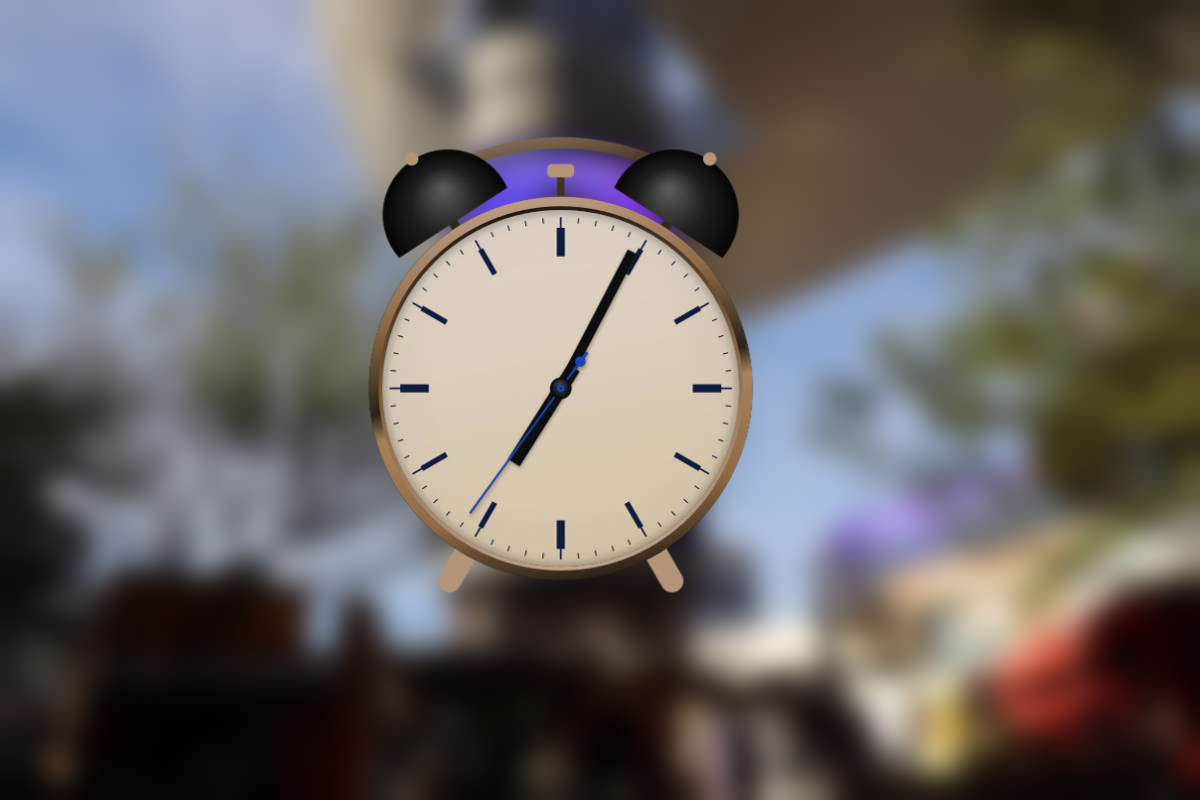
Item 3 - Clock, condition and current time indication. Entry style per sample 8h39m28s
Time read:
7h04m36s
